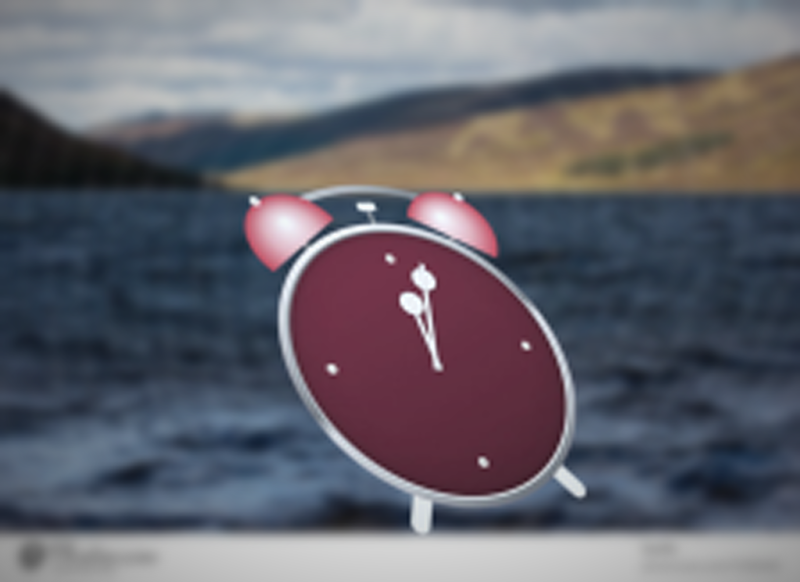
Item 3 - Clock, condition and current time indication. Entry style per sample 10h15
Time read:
12h03
